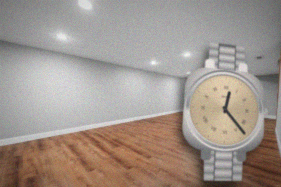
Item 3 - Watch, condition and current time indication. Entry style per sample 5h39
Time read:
12h23
